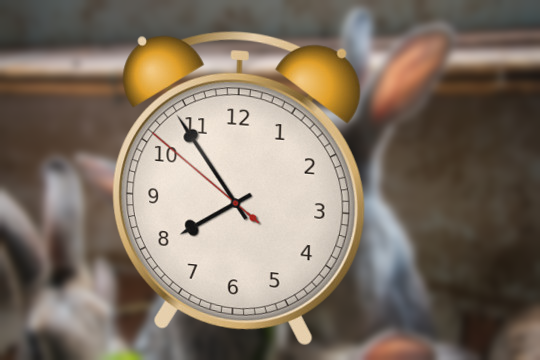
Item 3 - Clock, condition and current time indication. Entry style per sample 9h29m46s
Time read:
7h53m51s
